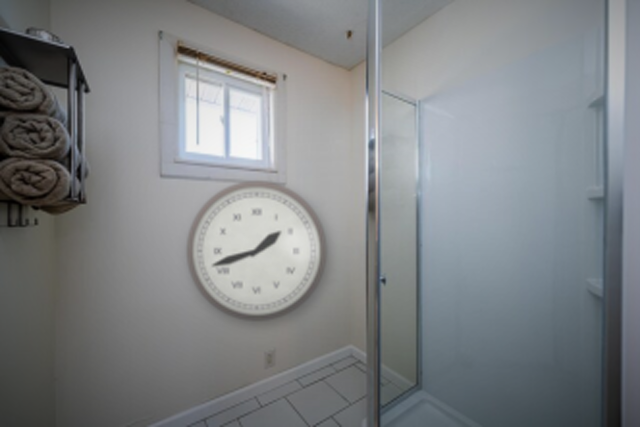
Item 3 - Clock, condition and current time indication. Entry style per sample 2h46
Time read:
1h42
